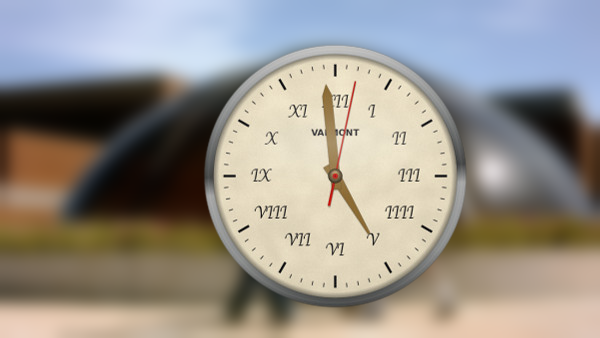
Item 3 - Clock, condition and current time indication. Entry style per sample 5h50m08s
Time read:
4h59m02s
